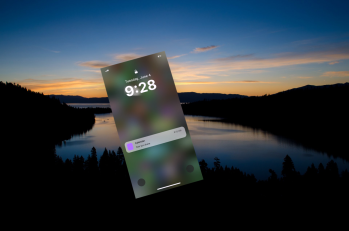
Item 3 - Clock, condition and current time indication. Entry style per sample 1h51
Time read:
9h28
